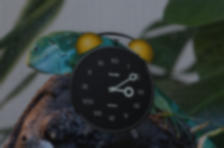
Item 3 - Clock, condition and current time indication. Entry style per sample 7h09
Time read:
3h09
